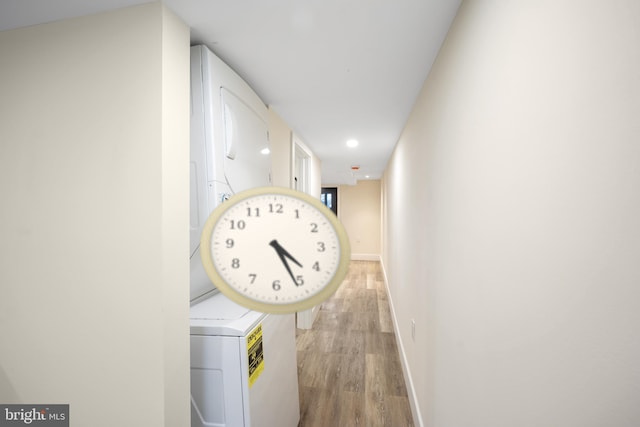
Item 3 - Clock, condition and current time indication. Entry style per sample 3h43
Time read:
4h26
